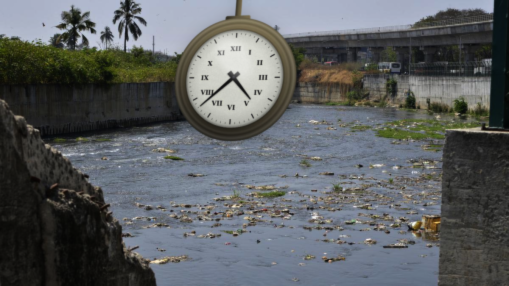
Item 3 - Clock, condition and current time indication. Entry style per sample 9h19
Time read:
4h38
